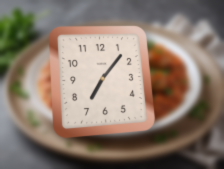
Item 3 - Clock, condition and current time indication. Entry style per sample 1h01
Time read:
7h07
